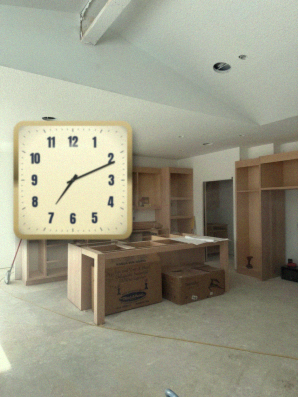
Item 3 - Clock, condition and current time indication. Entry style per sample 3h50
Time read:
7h11
